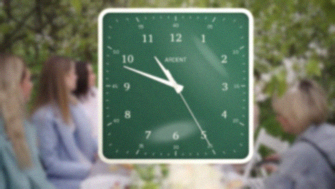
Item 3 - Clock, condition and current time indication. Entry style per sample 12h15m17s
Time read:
10h48m25s
